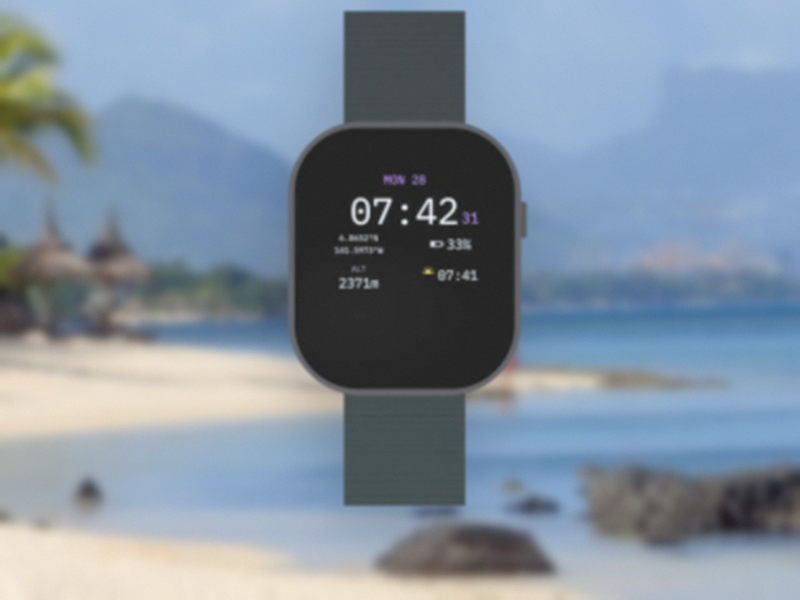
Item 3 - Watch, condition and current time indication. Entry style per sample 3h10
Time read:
7h42
